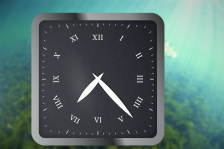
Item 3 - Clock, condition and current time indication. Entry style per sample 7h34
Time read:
7h23
